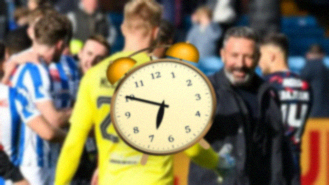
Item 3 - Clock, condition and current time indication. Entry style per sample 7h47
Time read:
6h50
